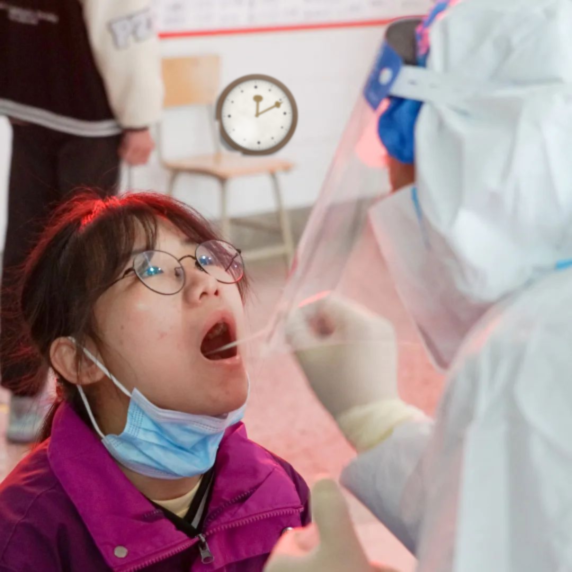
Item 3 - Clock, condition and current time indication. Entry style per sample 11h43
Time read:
12h11
